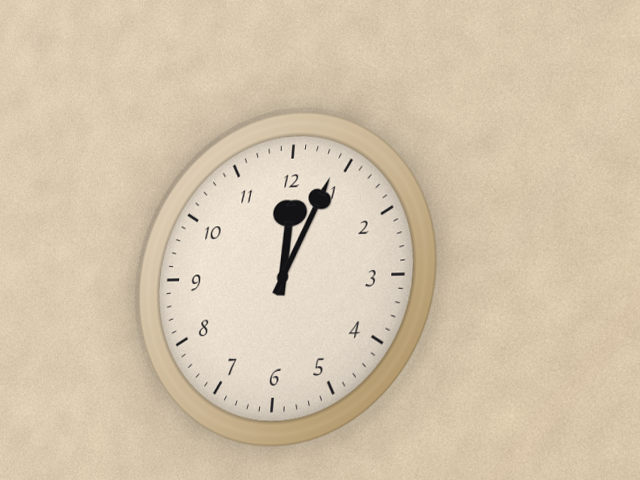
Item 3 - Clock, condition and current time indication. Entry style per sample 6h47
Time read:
12h04
